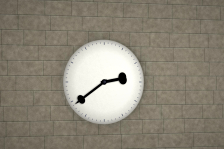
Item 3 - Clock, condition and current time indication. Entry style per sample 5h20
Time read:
2h39
